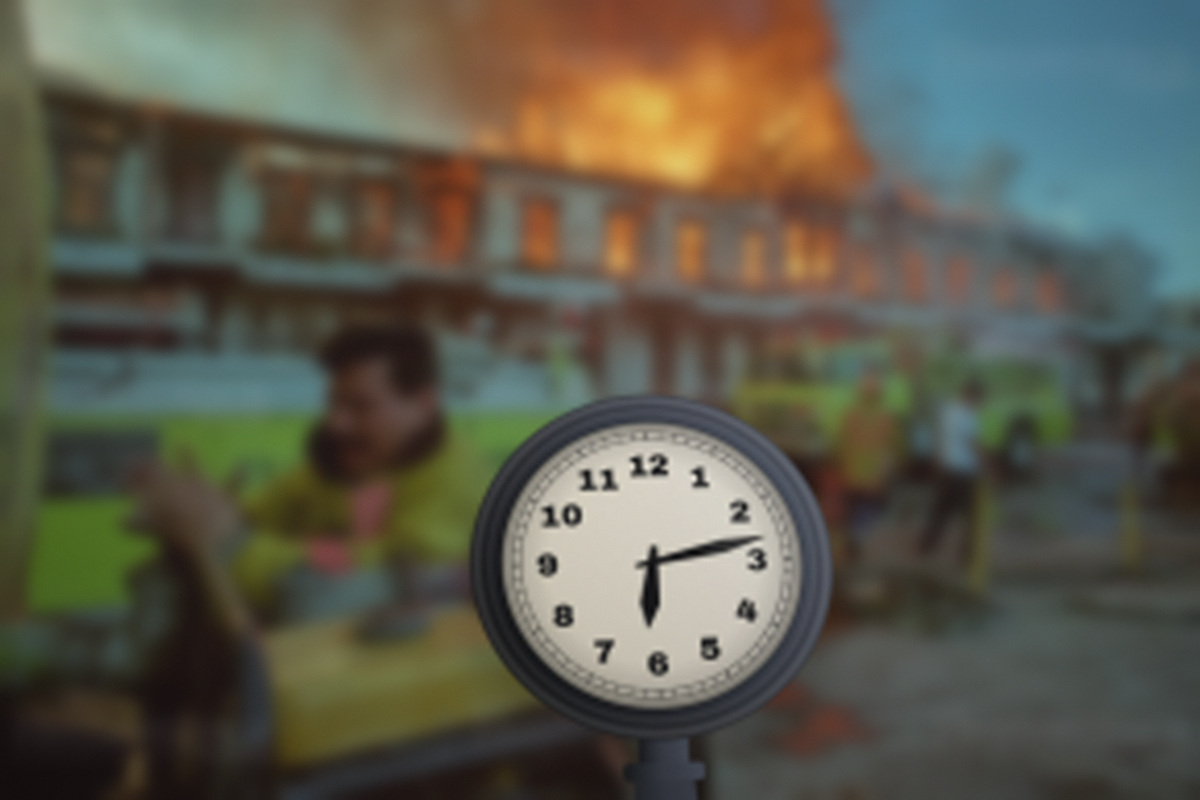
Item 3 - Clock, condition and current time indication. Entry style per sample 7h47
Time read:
6h13
